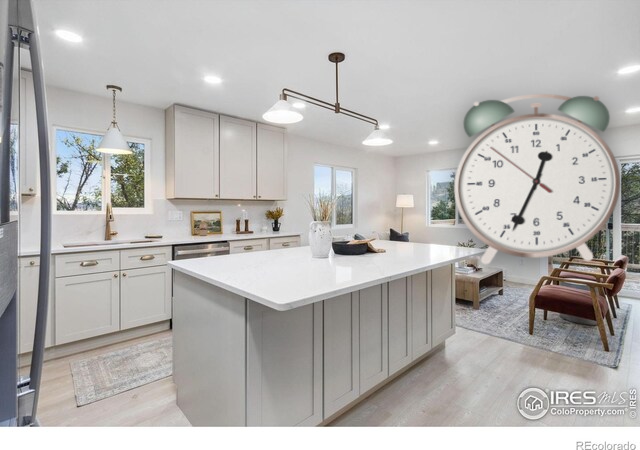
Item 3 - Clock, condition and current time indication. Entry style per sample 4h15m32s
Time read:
12h33m52s
